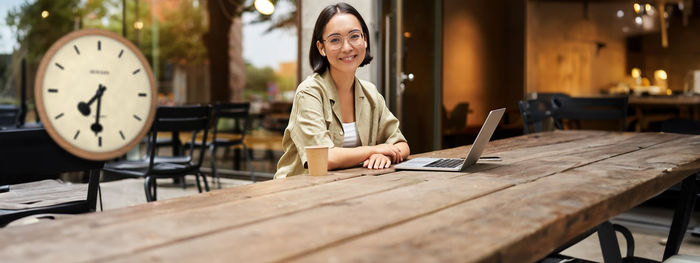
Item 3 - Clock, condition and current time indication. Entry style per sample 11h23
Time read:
7h31
